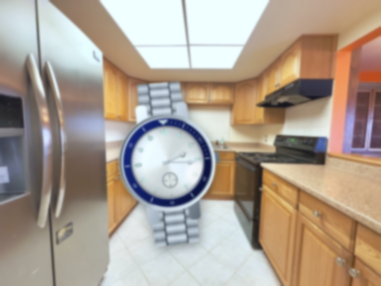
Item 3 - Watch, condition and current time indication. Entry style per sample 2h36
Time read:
2h16
